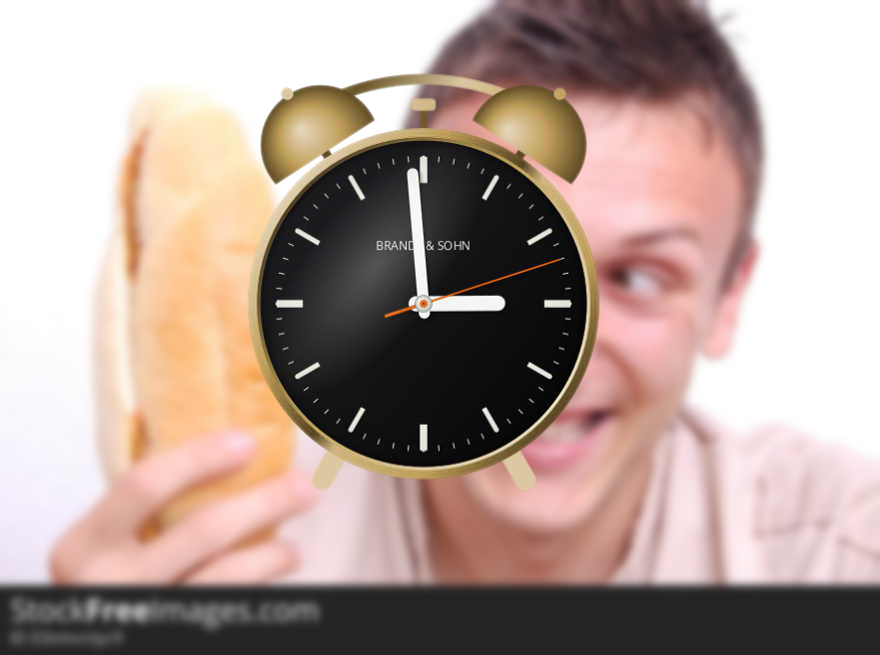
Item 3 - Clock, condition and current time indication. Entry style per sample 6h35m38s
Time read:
2h59m12s
